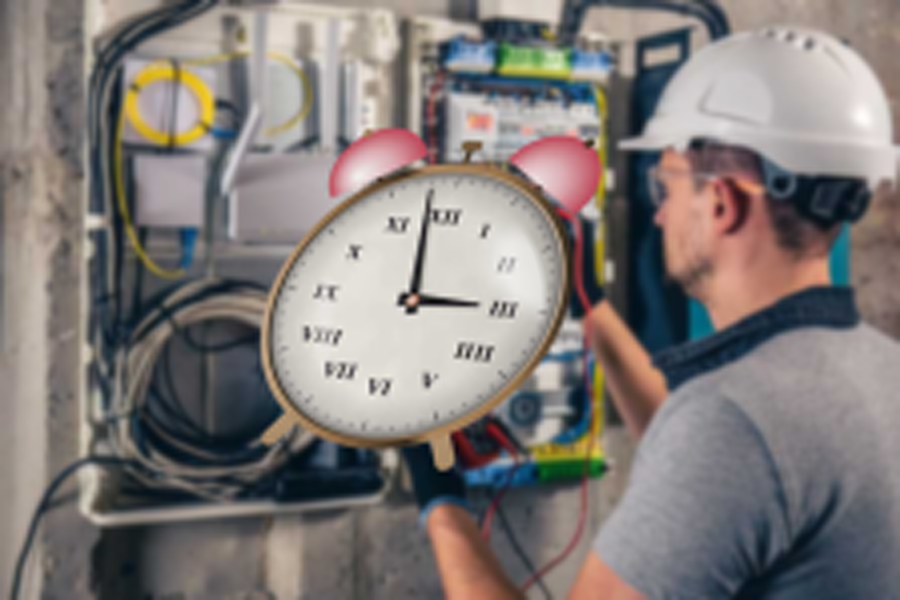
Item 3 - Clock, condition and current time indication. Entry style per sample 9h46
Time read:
2h58
